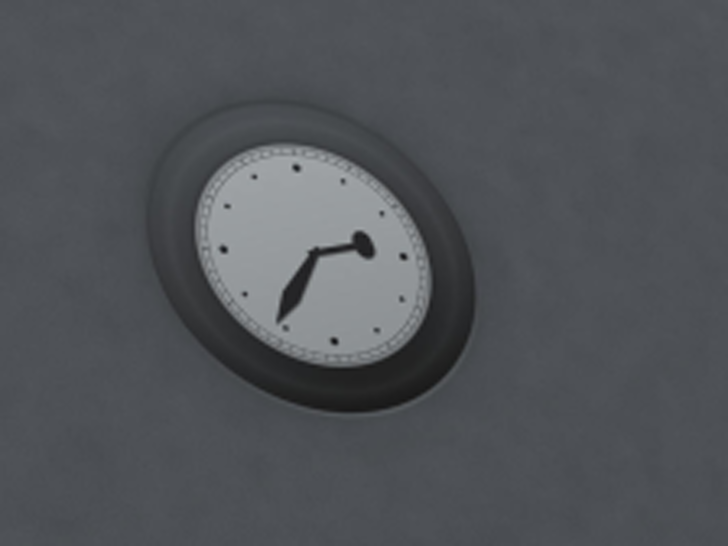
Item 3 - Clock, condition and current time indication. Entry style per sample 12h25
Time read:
2h36
